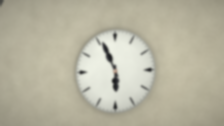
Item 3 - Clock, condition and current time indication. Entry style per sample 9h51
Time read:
5h56
